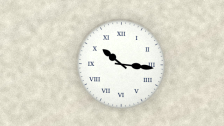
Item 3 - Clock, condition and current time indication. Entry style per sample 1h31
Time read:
10h16
